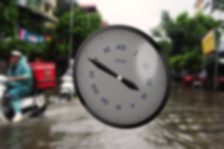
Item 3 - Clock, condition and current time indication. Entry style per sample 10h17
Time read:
3h49
